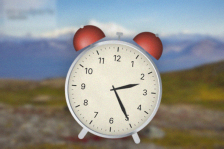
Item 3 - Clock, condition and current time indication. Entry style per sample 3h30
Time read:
2h25
